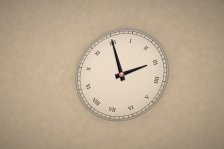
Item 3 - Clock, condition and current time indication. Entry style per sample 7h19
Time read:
3h00
